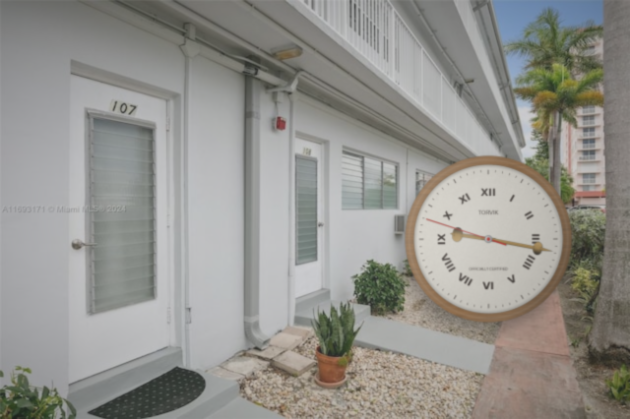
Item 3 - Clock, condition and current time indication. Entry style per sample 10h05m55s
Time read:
9h16m48s
